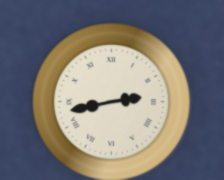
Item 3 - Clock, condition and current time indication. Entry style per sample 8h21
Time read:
2h43
